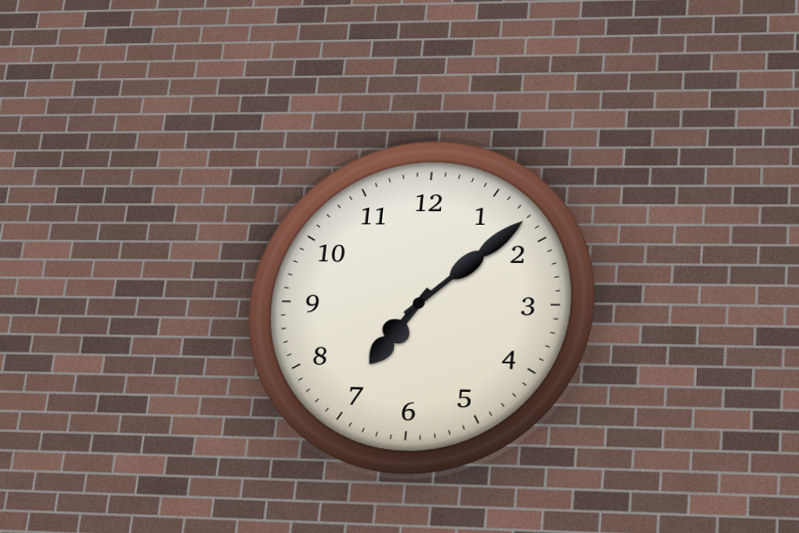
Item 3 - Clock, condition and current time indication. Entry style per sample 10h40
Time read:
7h08
